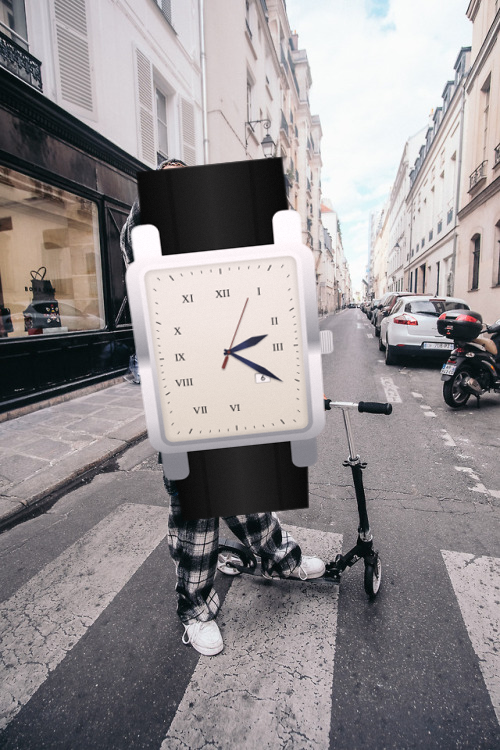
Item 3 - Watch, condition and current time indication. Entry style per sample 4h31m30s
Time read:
2h21m04s
